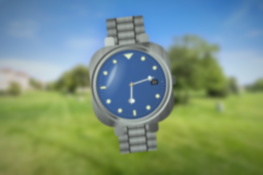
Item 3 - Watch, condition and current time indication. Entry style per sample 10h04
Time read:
6h13
